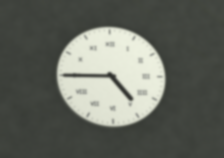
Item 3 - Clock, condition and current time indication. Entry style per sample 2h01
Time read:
4h45
